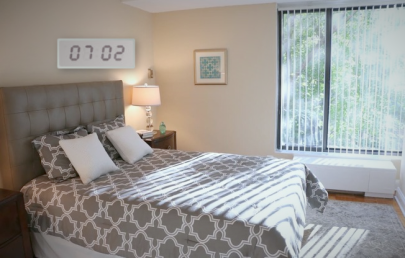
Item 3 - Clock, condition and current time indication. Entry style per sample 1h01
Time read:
7h02
